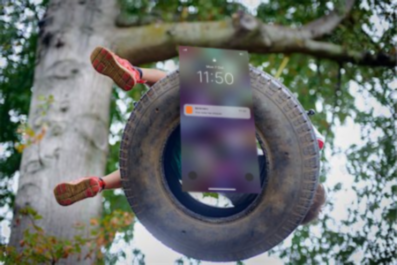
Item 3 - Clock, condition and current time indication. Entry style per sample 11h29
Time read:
11h50
